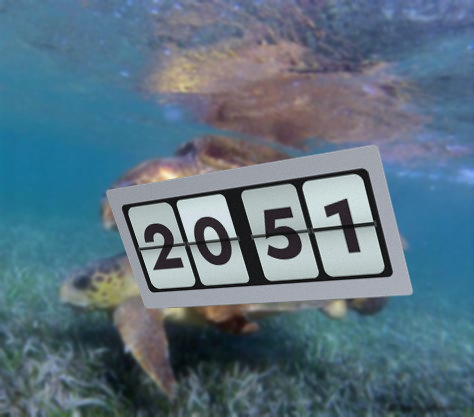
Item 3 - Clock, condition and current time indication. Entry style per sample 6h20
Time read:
20h51
